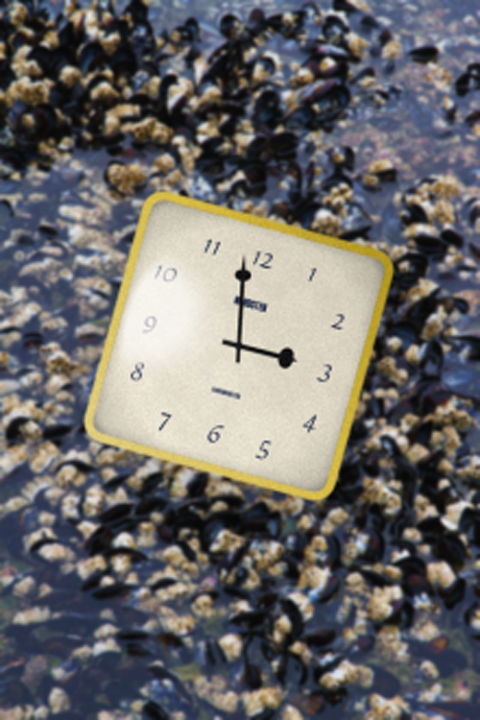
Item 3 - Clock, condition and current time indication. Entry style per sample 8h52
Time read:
2h58
